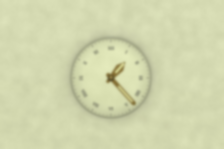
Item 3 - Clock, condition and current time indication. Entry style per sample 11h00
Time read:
1h23
